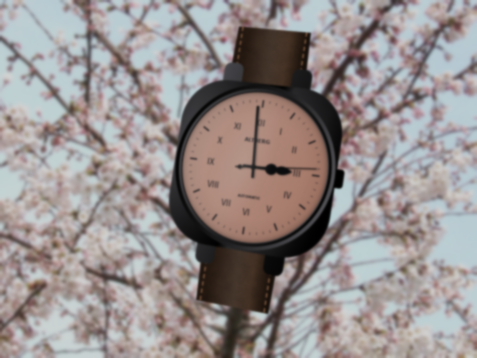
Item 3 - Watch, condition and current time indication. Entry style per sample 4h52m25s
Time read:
2h59m14s
